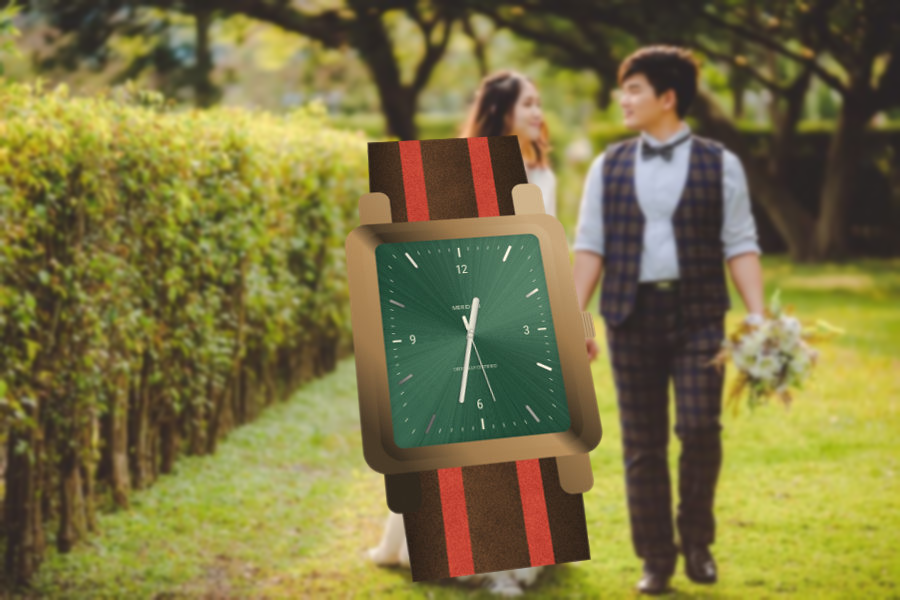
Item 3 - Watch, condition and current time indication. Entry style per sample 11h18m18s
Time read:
12h32m28s
